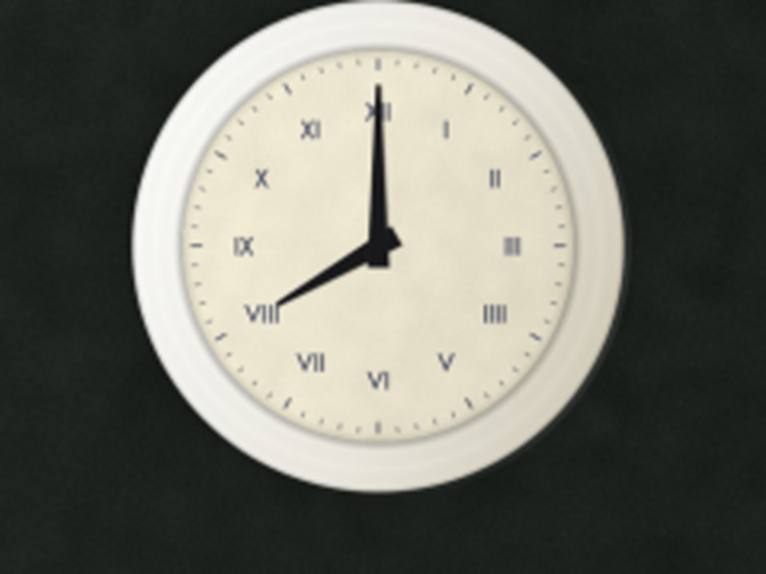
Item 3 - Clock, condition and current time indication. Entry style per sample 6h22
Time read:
8h00
